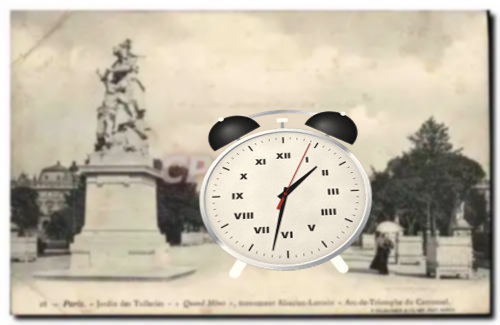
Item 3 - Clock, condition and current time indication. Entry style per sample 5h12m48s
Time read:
1h32m04s
